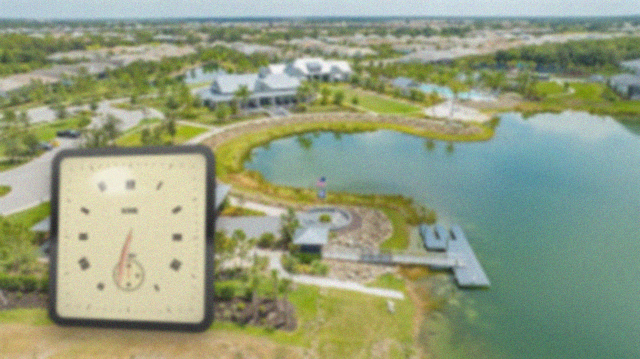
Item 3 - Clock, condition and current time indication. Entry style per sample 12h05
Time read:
6h32
